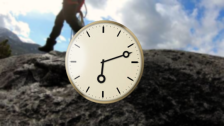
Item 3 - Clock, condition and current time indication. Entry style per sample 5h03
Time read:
6h12
